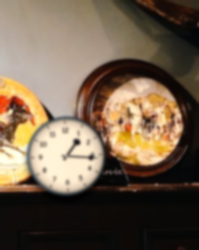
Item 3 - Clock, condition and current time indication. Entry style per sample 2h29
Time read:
1h16
